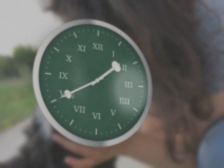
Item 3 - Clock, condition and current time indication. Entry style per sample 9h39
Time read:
1h40
